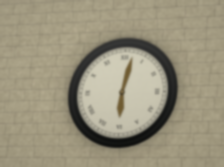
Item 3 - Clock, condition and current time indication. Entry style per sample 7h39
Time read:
6h02
